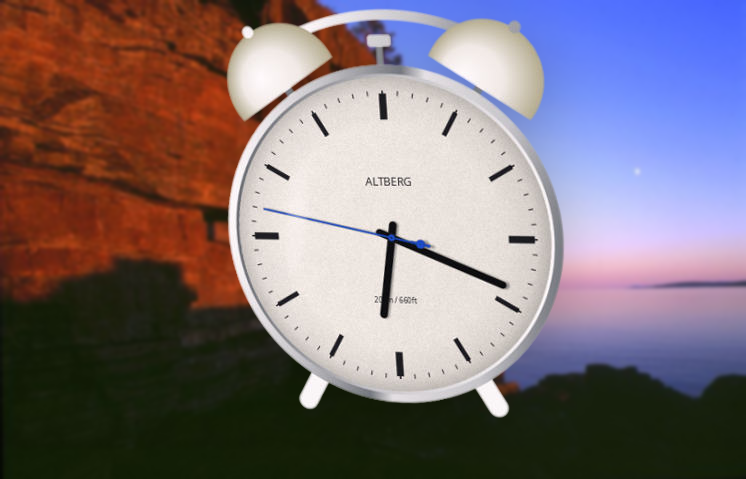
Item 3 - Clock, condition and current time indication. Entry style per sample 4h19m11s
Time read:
6h18m47s
